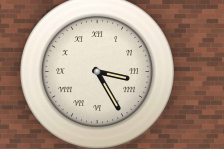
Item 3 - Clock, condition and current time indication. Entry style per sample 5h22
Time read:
3h25
